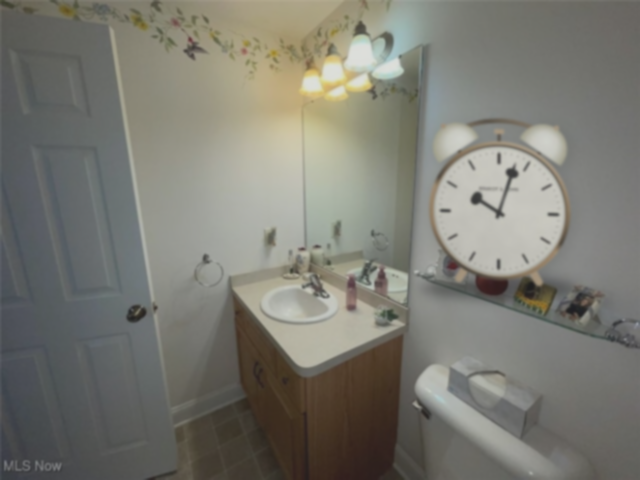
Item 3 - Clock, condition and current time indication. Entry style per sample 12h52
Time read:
10h03
